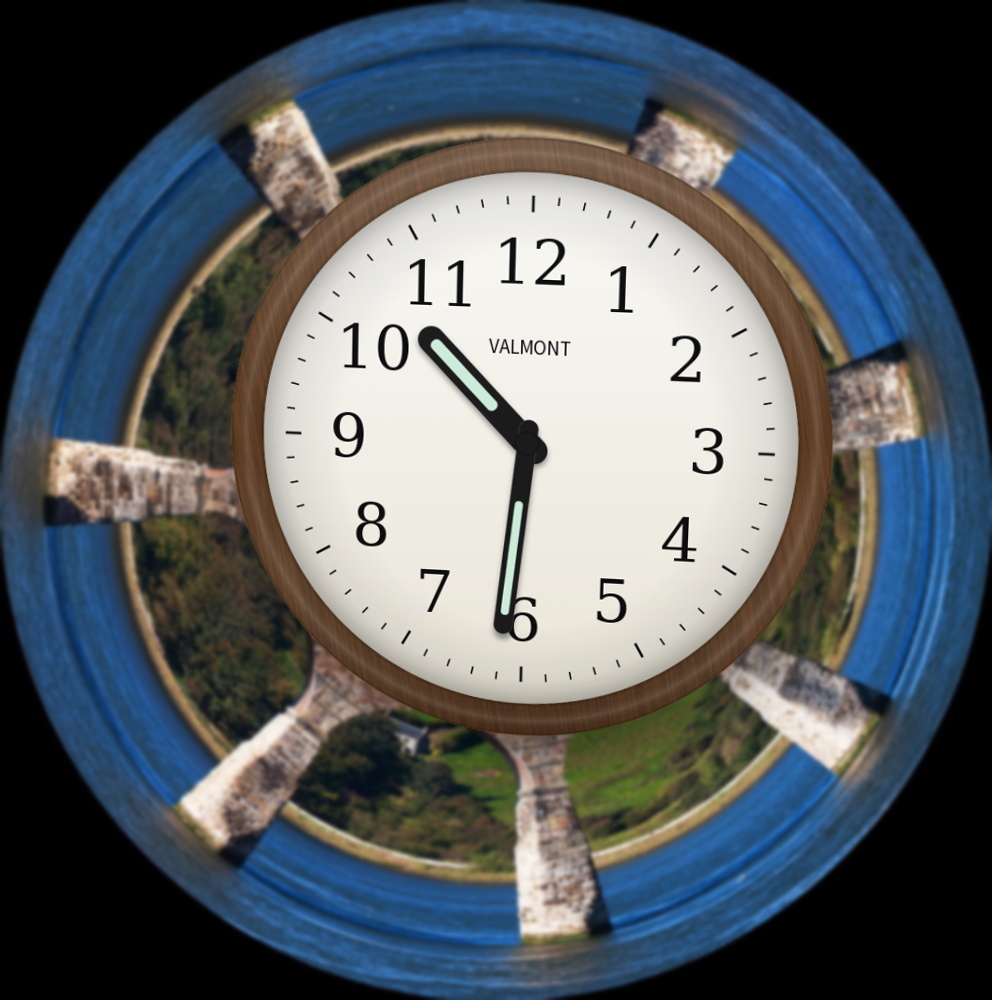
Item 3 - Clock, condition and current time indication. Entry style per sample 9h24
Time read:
10h31
